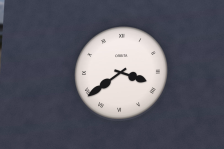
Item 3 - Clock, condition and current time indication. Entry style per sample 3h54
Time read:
3h39
